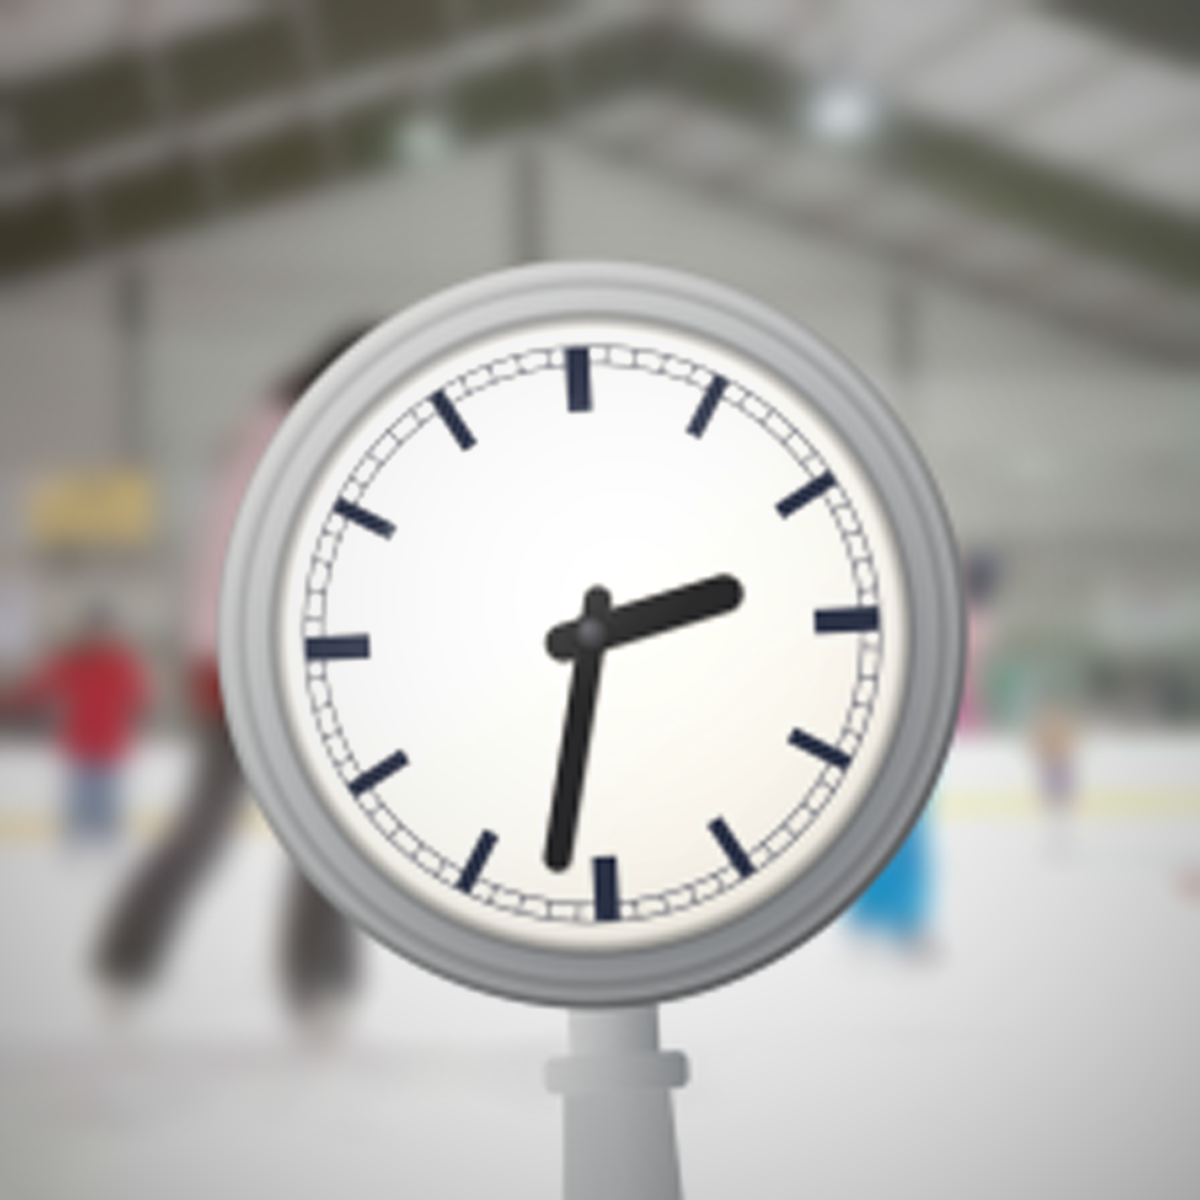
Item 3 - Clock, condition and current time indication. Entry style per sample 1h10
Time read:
2h32
